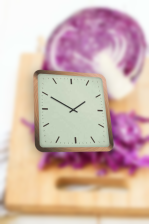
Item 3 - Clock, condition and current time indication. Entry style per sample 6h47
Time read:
1h50
